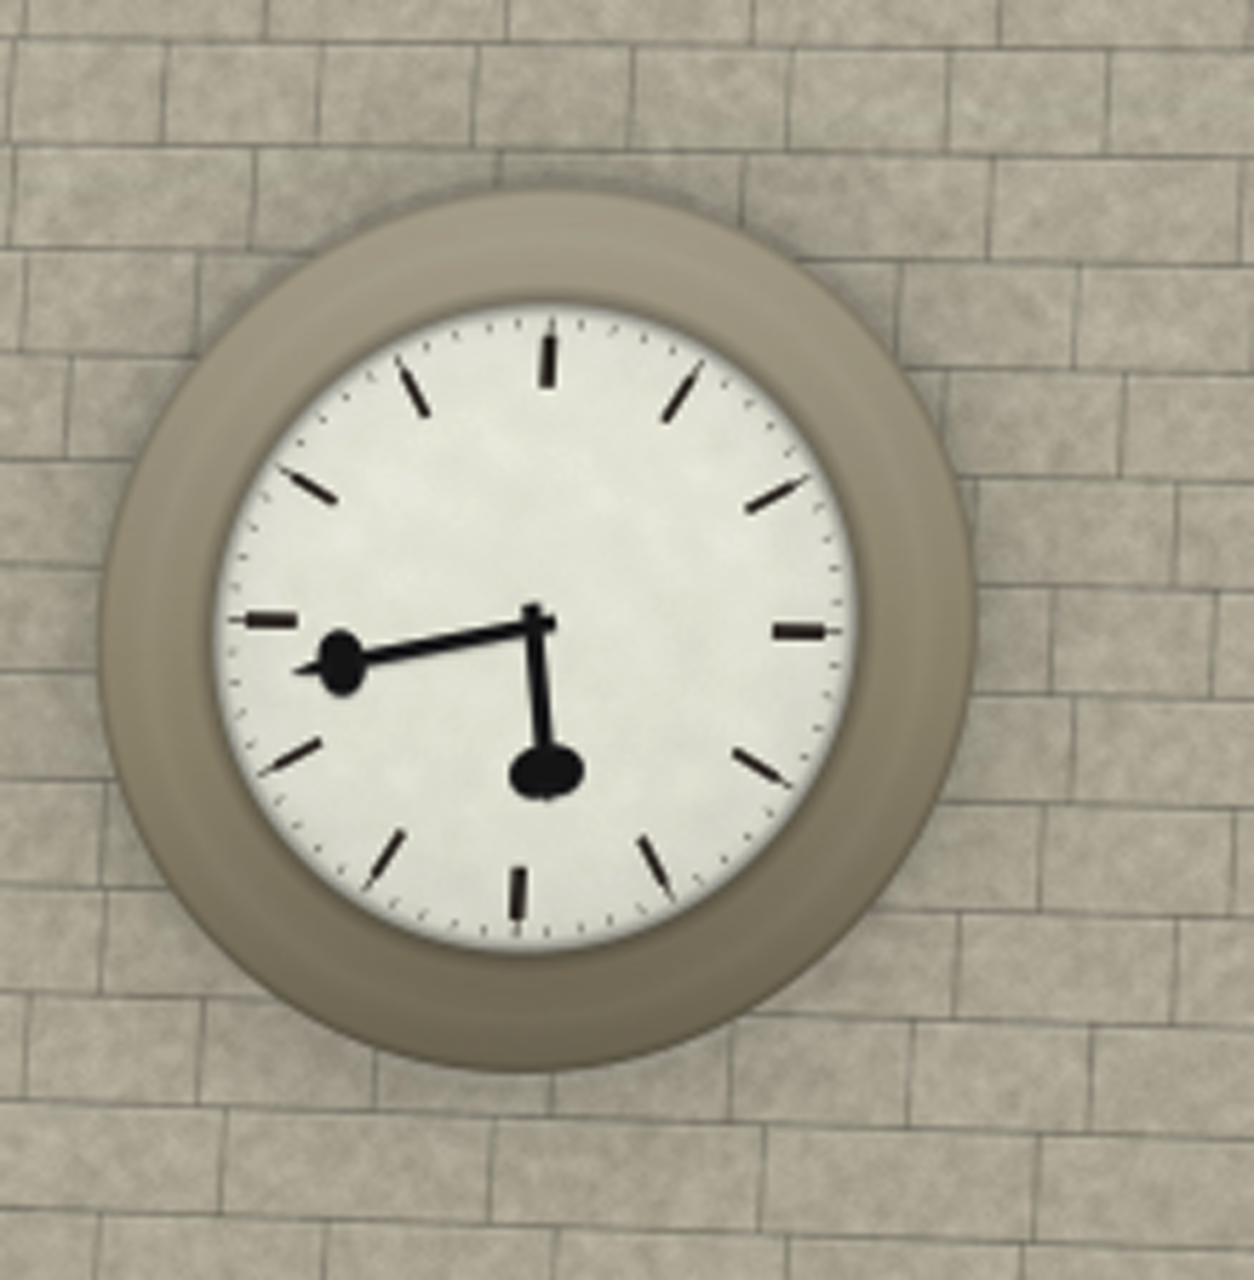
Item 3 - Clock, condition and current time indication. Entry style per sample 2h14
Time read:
5h43
